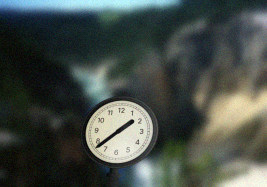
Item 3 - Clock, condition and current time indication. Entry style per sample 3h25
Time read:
1h38
